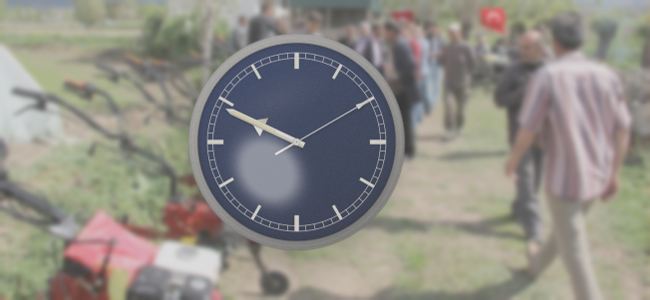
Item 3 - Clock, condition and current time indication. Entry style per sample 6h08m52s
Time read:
9h49m10s
